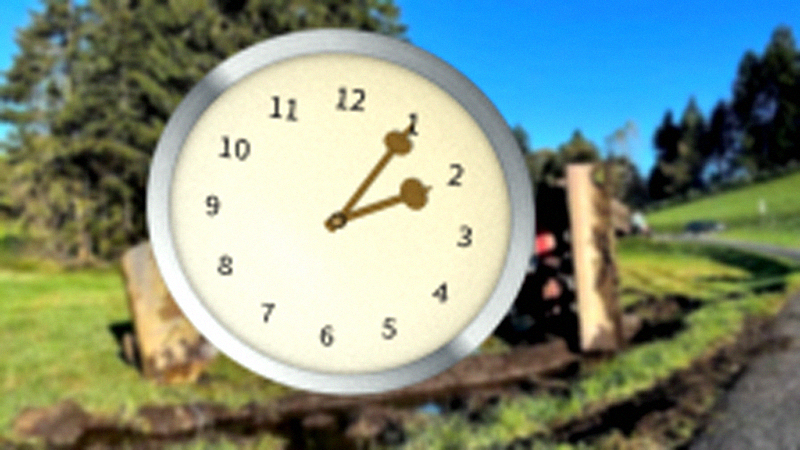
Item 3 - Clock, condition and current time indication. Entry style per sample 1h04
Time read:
2h05
